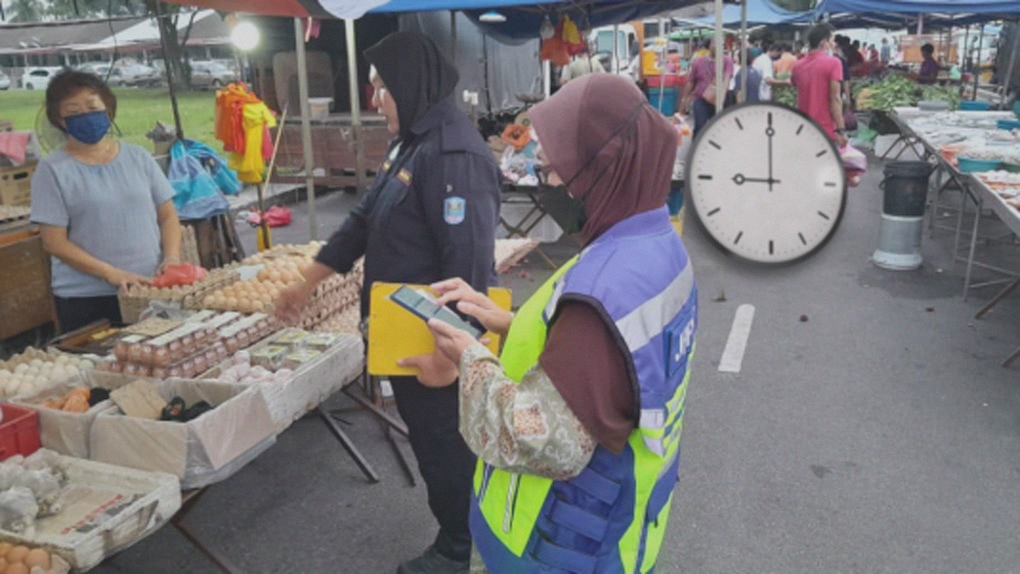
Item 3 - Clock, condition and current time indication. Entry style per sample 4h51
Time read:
9h00
